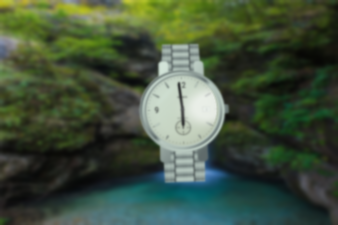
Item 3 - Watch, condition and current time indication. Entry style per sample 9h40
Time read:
5h59
